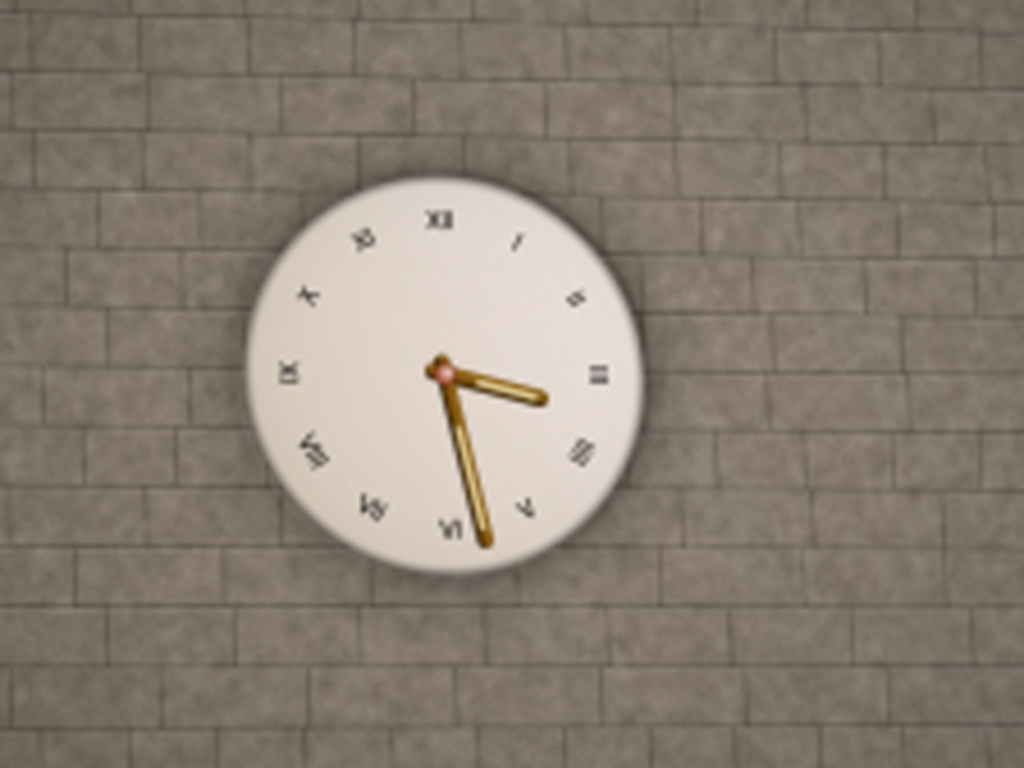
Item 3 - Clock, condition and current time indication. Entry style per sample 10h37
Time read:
3h28
